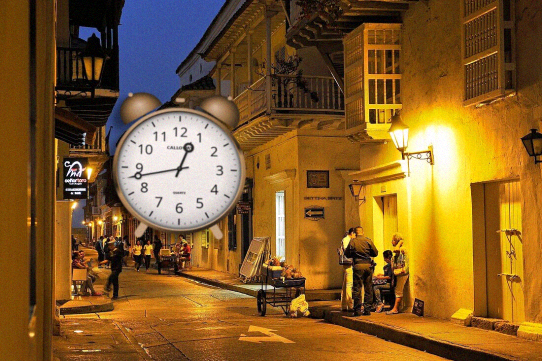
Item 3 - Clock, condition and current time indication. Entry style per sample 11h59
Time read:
12h43
